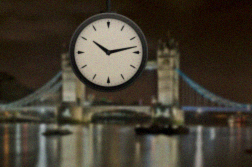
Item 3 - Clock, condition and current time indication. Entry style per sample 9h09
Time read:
10h13
